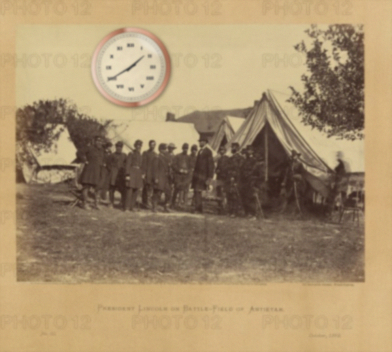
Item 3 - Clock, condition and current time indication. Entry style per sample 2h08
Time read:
1h40
